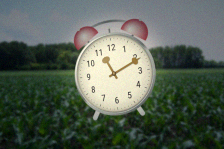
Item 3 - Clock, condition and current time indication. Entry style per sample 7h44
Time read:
11h11
